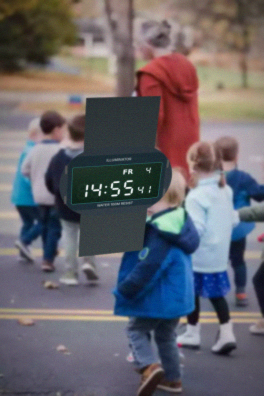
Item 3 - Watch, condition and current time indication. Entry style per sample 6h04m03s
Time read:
14h55m41s
